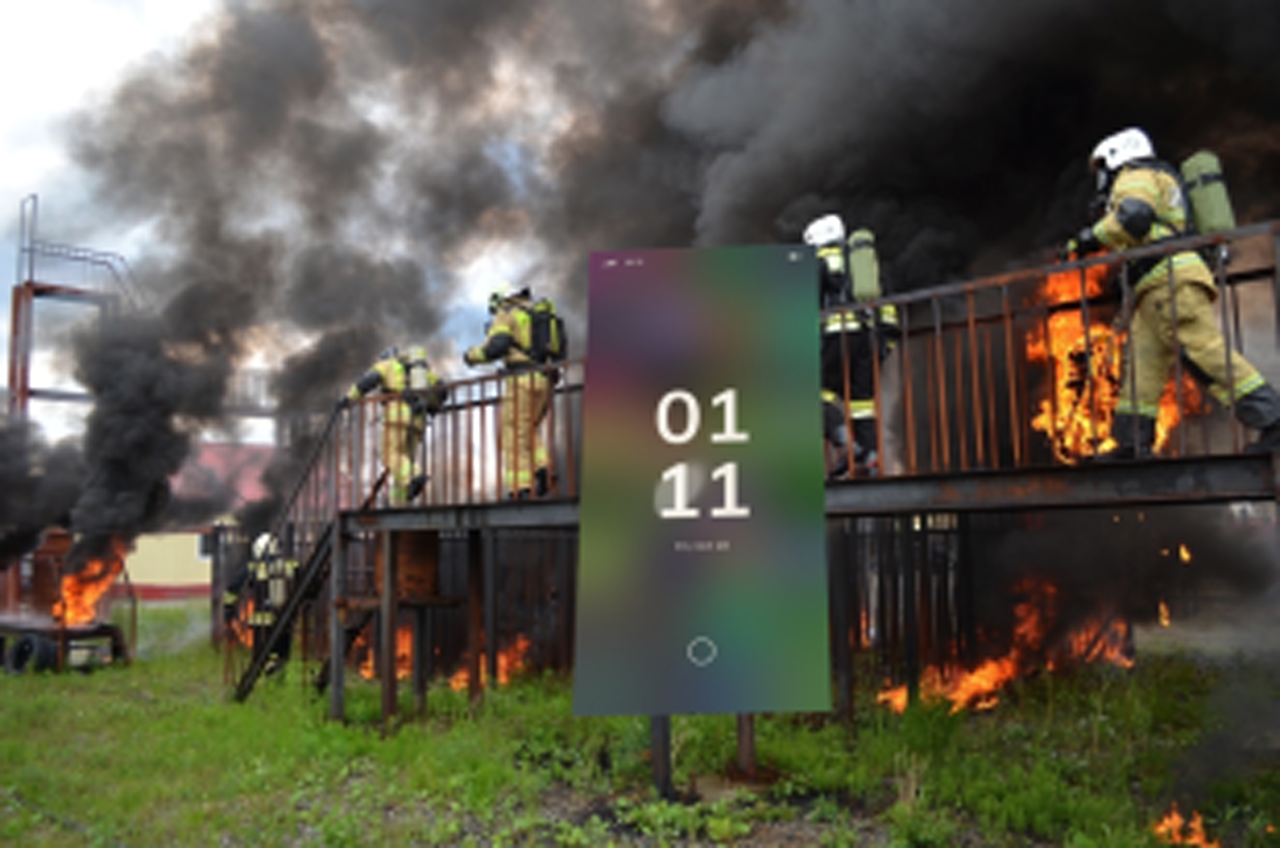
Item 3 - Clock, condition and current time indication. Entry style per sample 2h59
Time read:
1h11
